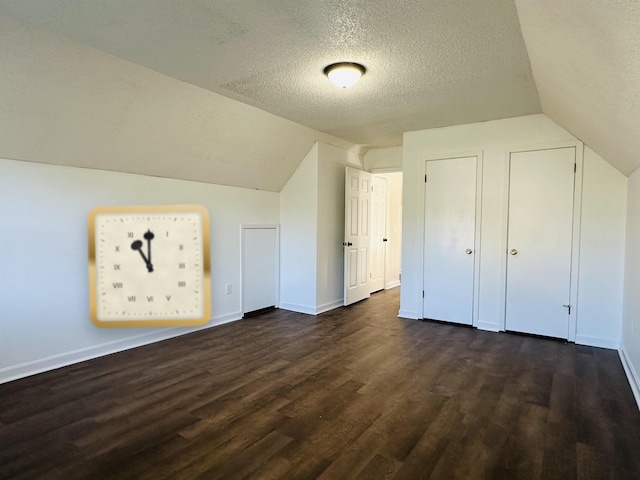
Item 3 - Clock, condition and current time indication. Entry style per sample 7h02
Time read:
11h00
